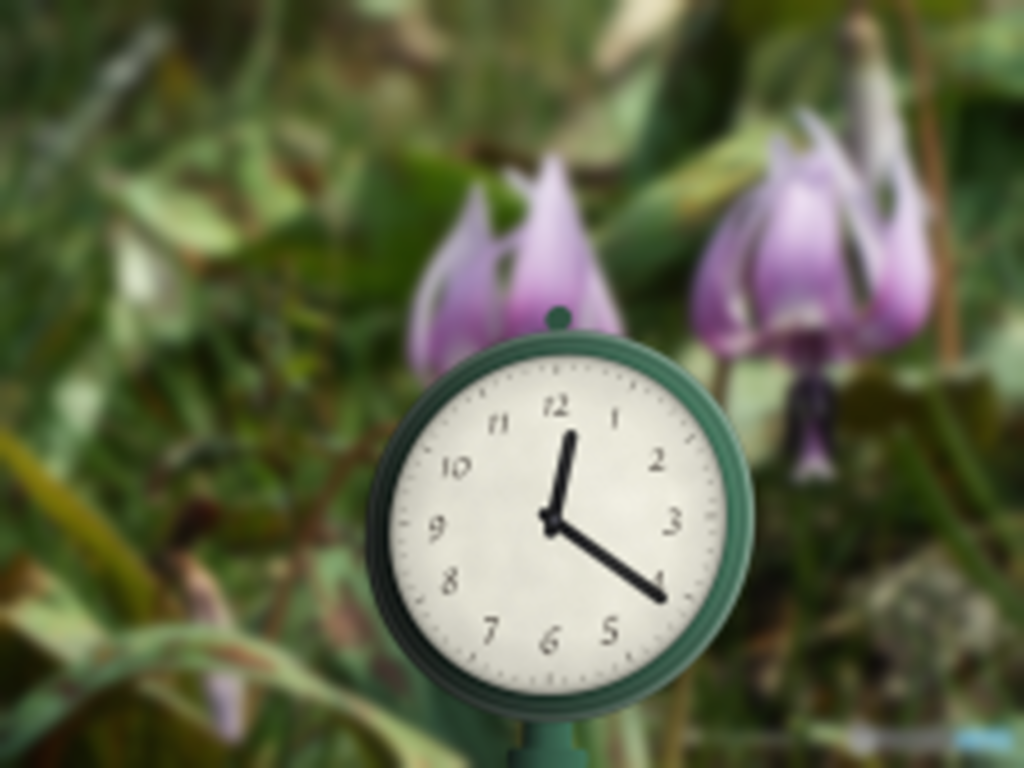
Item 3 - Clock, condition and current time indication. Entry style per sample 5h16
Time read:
12h21
